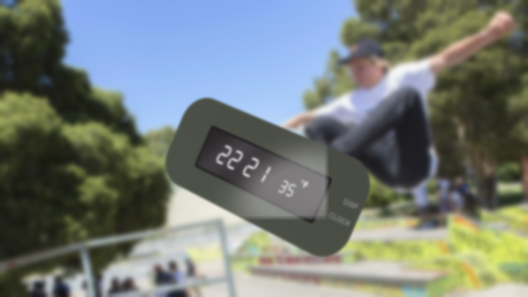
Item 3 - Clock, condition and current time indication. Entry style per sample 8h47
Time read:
22h21
